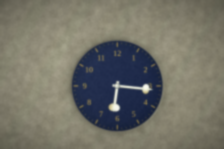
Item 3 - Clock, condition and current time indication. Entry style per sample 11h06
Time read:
6h16
